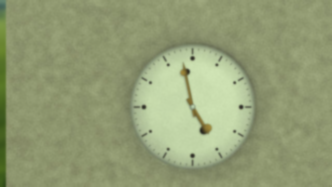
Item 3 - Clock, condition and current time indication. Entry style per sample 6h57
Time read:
4h58
